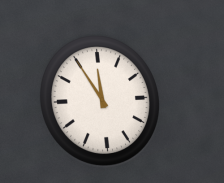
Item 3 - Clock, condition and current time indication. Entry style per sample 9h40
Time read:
11h55
